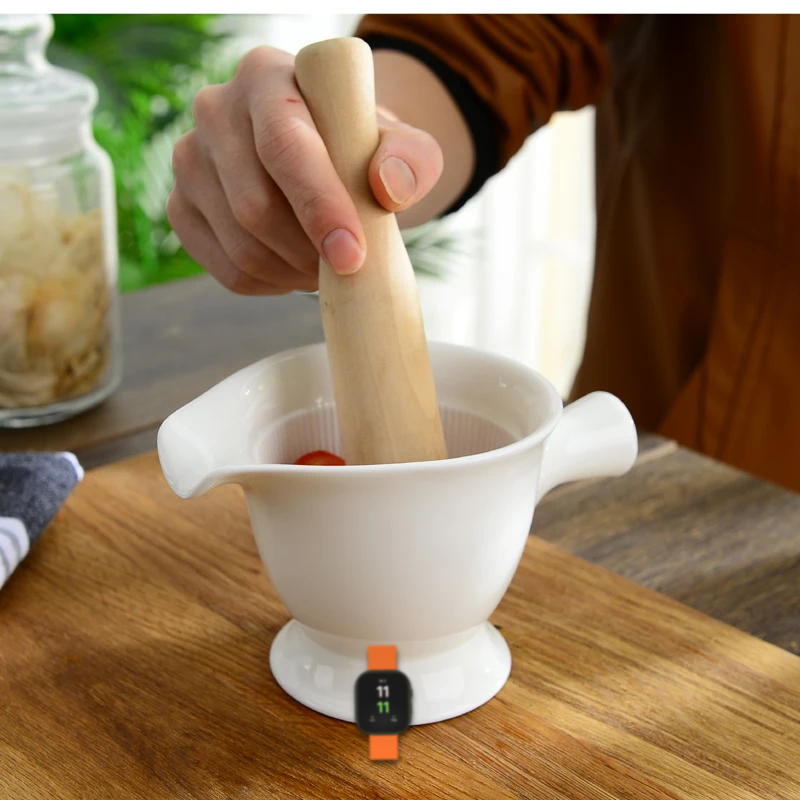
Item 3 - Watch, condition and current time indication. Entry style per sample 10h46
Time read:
11h11
